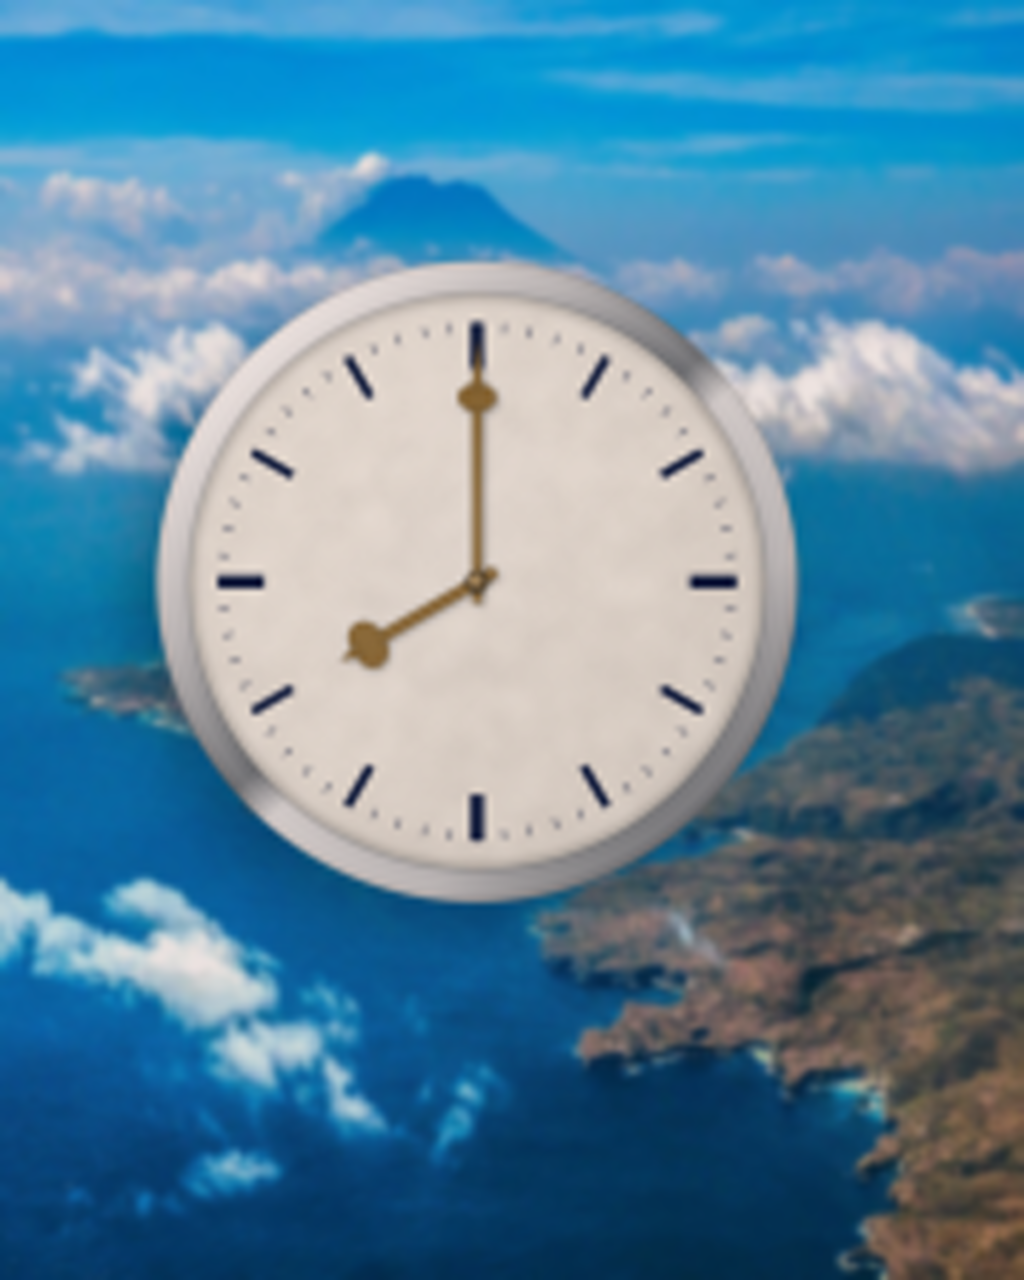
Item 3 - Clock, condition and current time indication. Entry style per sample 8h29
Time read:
8h00
